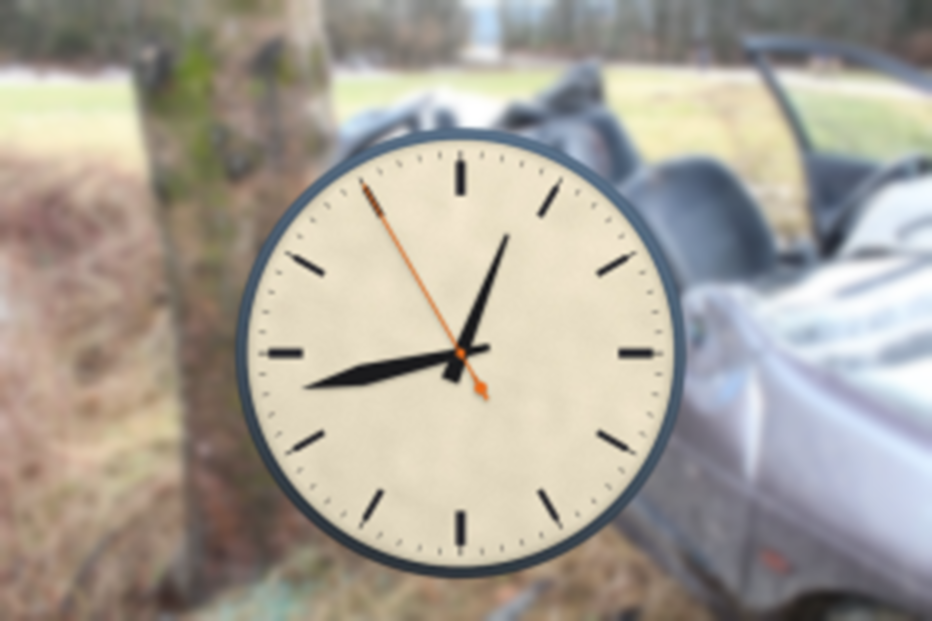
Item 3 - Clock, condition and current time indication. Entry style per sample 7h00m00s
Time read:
12h42m55s
